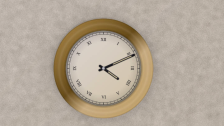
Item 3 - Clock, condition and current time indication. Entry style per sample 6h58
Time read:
4h11
